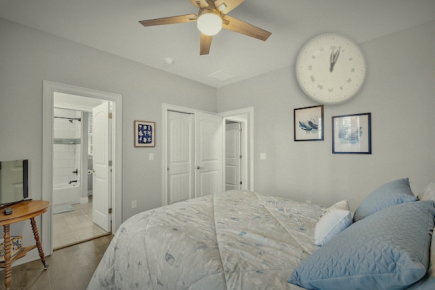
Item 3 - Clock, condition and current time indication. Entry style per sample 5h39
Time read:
12h03
